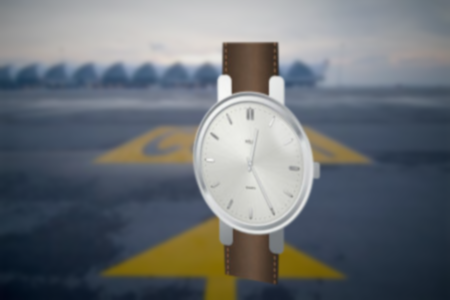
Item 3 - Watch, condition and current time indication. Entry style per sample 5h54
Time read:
12h25
